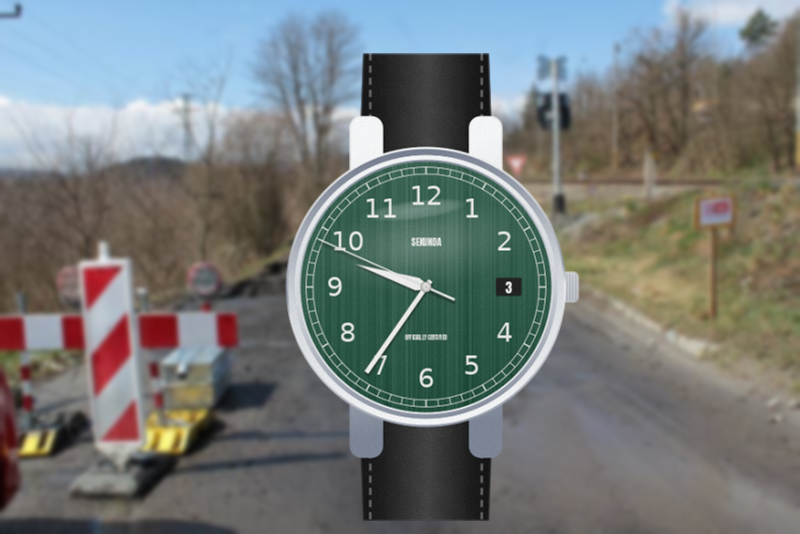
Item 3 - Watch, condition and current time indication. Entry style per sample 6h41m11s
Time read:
9h35m49s
